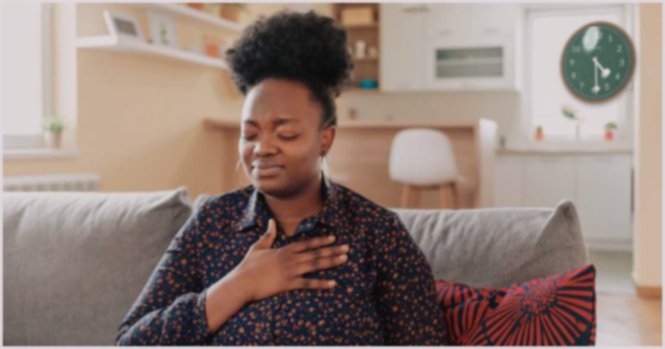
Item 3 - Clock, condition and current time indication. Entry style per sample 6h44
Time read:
4h29
